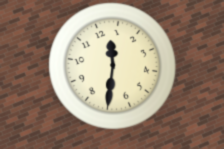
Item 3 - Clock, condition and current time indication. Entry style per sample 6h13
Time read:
12h35
